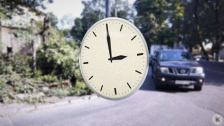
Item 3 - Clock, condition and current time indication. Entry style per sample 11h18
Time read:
3h00
